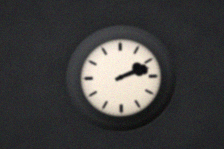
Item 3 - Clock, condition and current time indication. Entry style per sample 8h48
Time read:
2h12
